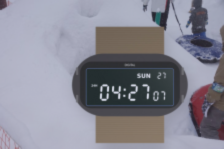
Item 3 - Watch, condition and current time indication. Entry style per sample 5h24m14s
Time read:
4h27m07s
